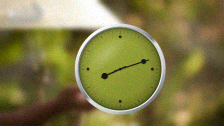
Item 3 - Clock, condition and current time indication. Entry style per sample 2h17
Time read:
8h12
